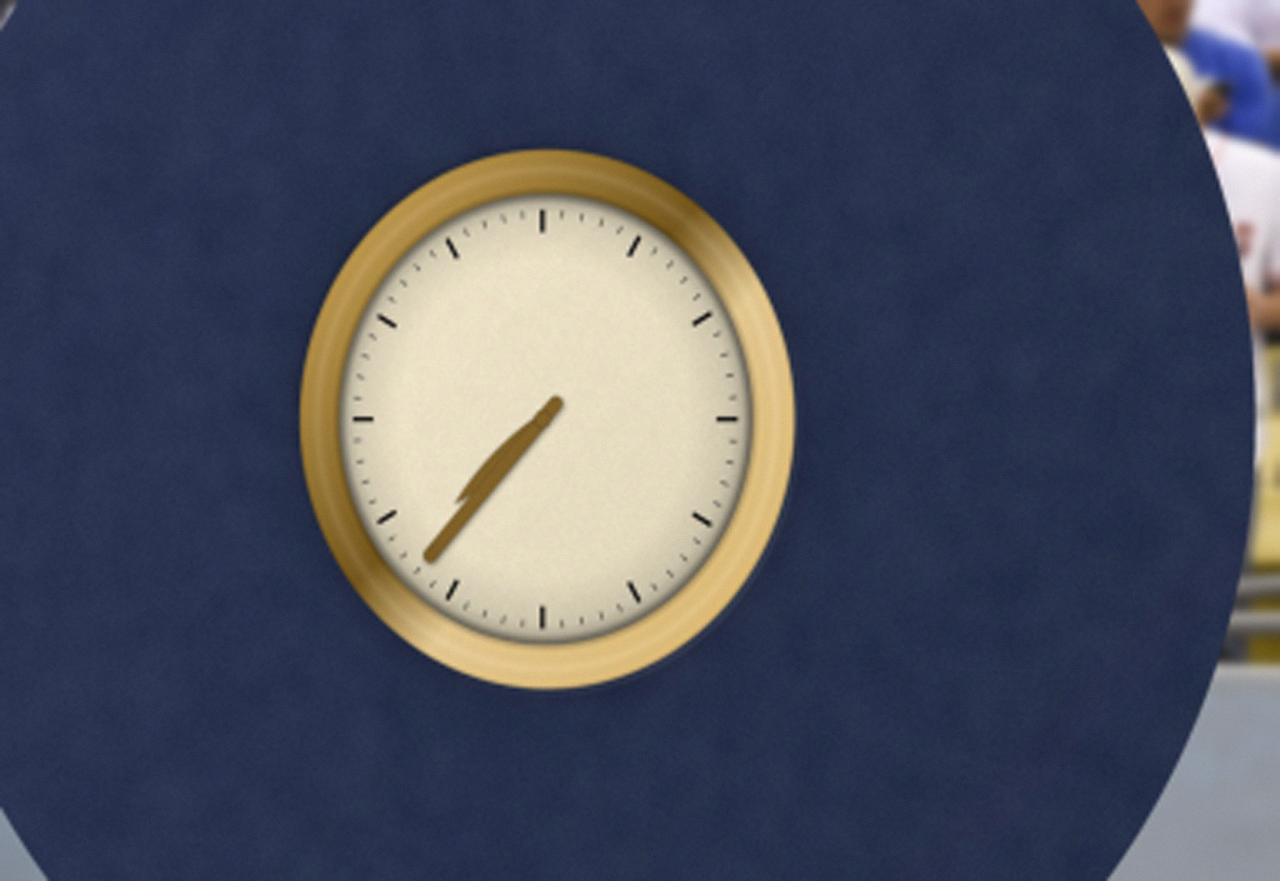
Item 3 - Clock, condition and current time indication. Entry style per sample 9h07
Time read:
7h37
